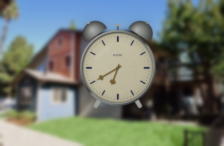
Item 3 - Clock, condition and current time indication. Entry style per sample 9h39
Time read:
6h40
